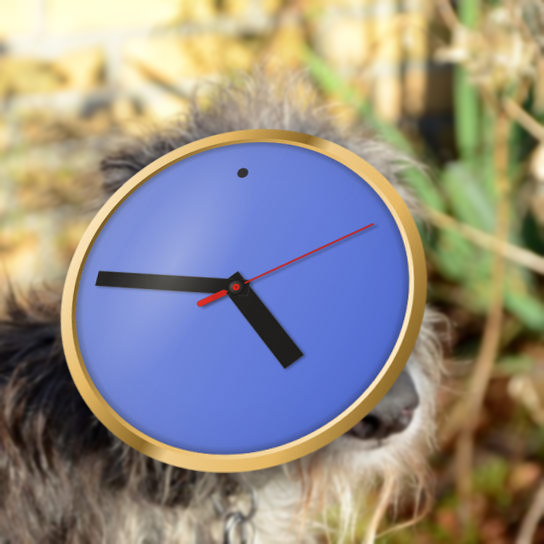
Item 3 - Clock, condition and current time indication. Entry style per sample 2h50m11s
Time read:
4h46m11s
